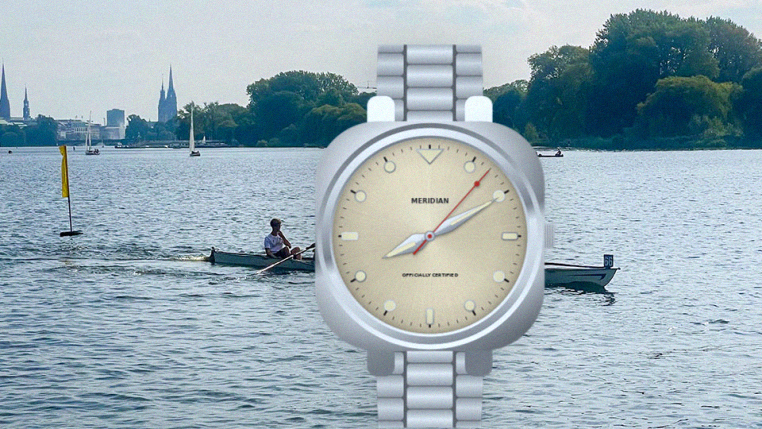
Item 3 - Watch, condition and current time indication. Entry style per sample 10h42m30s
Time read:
8h10m07s
